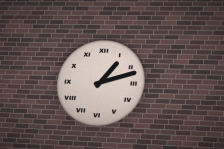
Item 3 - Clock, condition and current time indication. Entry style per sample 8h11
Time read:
1h12
